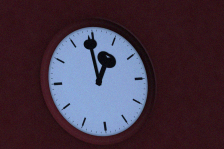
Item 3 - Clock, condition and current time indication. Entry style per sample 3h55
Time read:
12h59
